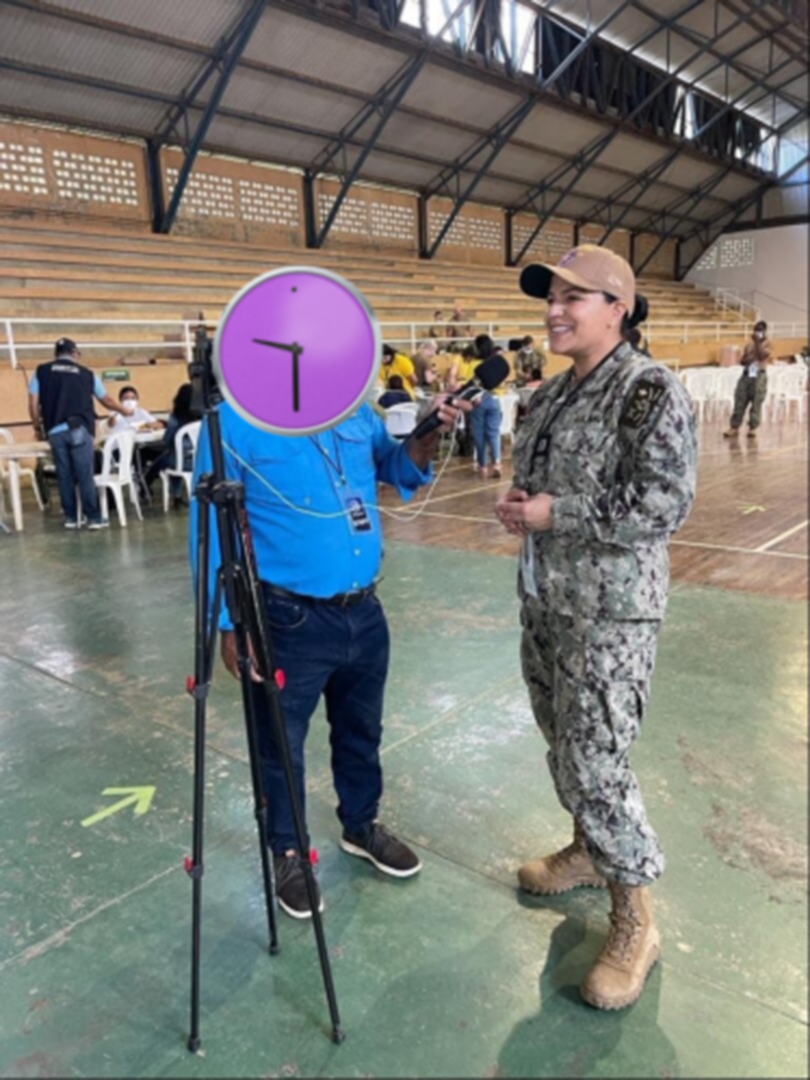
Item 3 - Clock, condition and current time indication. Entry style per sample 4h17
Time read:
9h30
